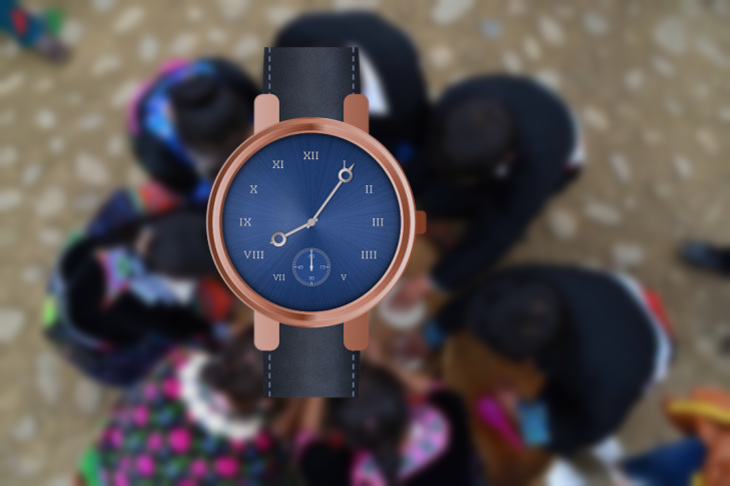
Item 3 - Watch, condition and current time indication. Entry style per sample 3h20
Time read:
8h06
